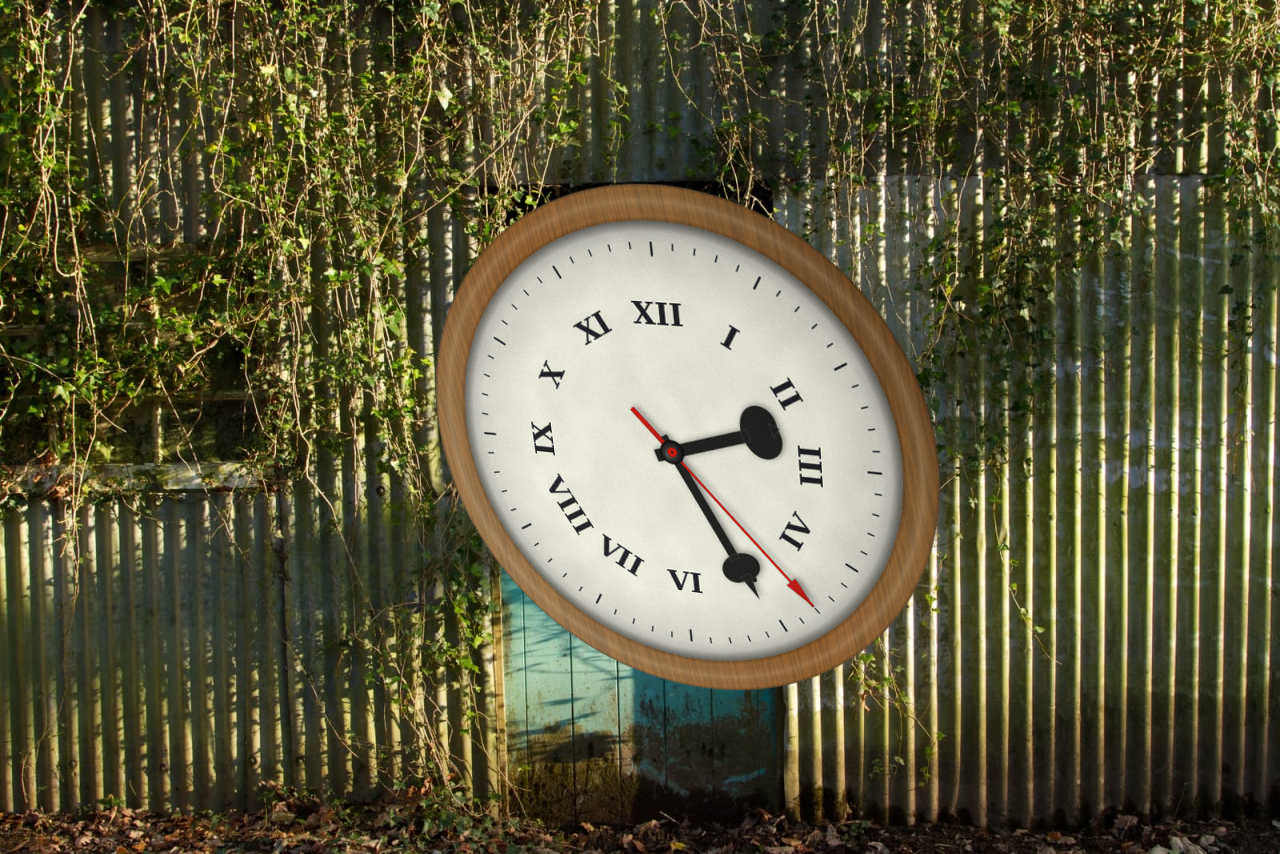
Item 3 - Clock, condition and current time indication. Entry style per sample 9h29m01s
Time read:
2h25m23s
